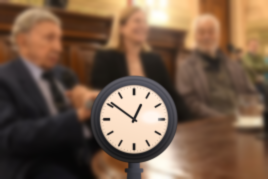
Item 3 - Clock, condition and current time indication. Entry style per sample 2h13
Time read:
12h51
